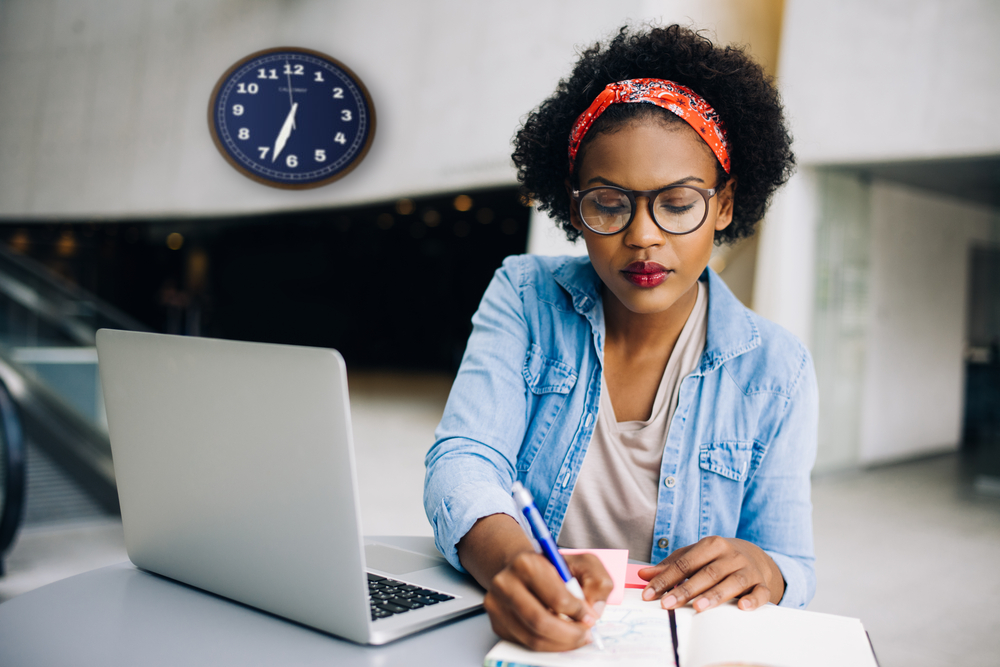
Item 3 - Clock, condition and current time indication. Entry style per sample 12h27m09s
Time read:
6h32m59s
